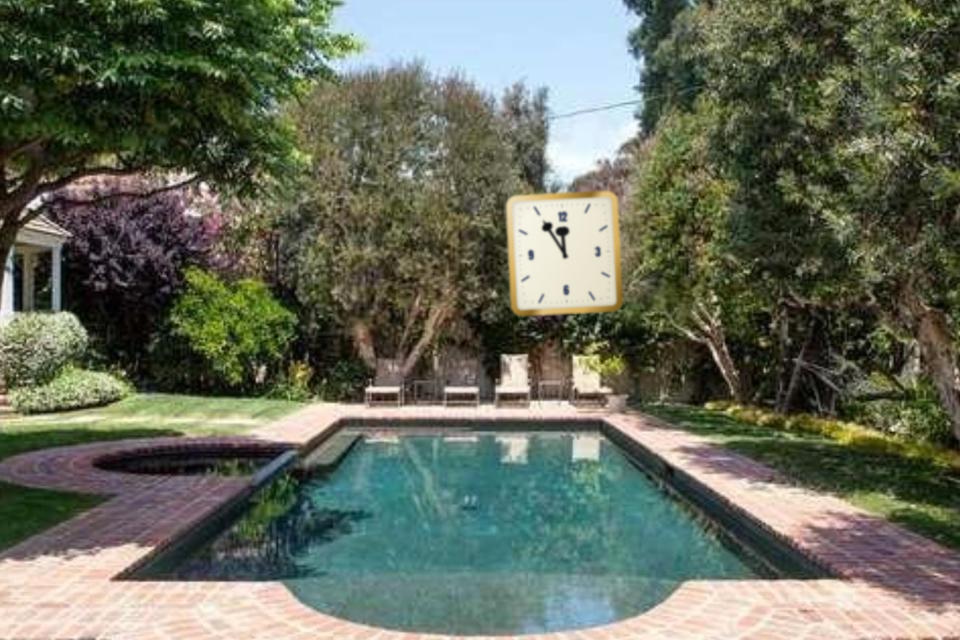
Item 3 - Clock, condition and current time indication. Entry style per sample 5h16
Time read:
11h55
